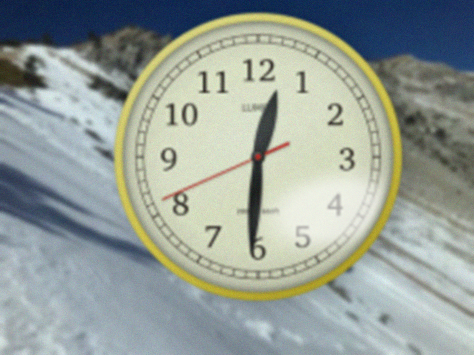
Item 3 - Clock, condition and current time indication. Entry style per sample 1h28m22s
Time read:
12h30m41s
